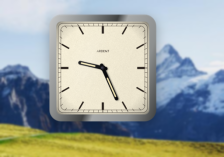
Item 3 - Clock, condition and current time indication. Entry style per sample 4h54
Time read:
9h26
